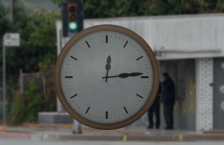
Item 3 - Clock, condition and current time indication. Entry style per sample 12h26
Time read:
12h14
